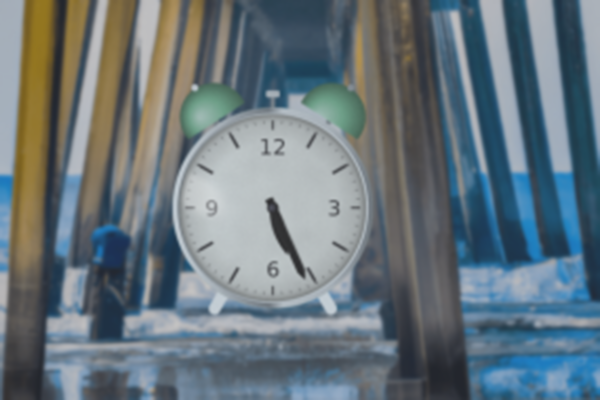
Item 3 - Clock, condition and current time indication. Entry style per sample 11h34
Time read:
5h26
